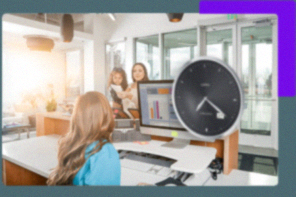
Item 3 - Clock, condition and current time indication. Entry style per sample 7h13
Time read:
7h21
